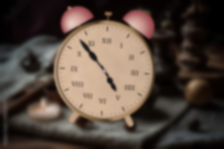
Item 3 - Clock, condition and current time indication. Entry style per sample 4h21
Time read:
4h53
